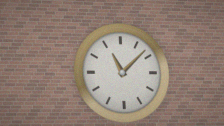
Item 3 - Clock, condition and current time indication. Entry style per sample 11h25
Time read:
11h08
